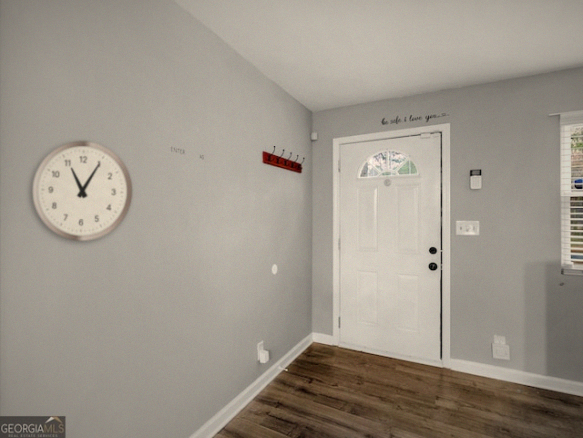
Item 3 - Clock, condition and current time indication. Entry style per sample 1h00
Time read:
11h05
